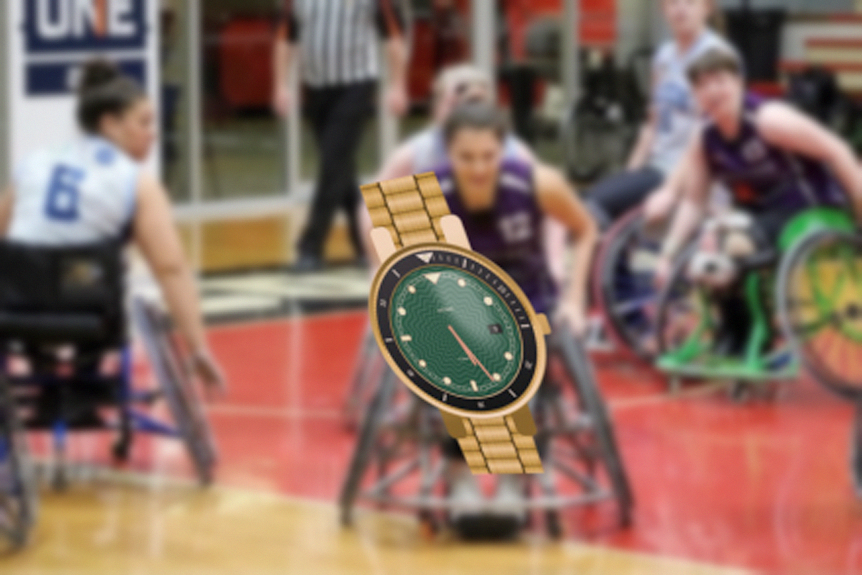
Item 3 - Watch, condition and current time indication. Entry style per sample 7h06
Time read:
5h26
